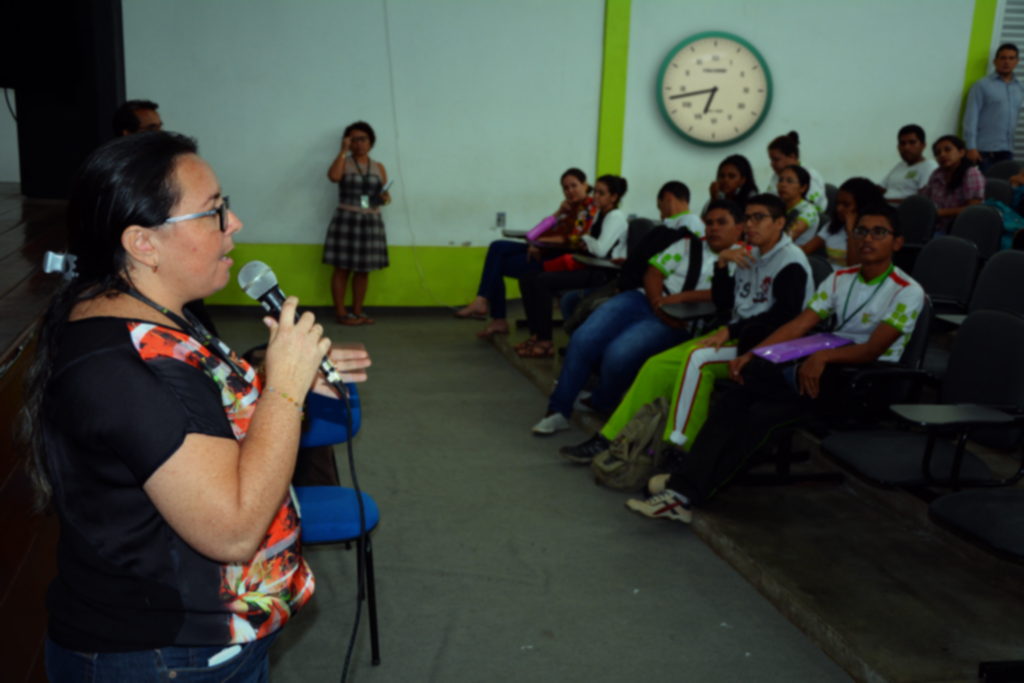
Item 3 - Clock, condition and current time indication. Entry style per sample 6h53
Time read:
6h43
